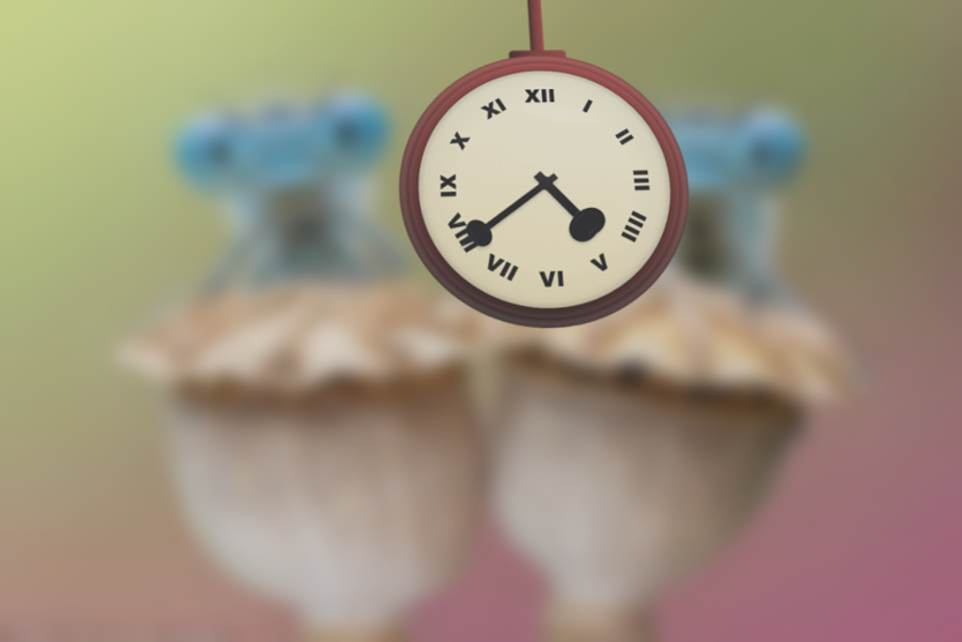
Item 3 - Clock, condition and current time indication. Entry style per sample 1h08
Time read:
4h39
